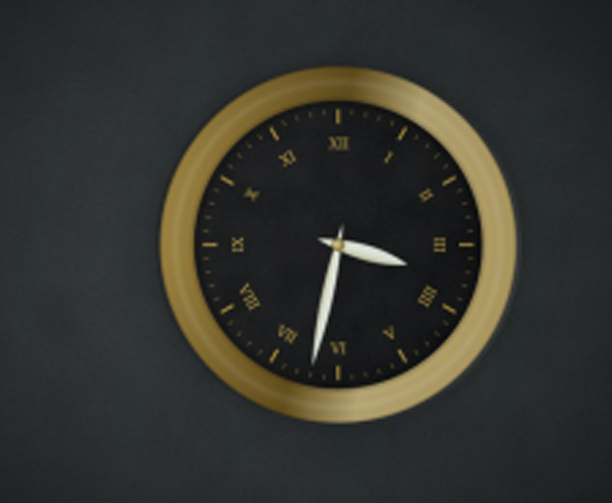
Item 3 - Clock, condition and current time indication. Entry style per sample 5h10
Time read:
3h32
